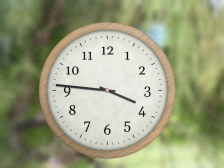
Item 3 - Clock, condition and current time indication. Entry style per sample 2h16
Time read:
3h46
